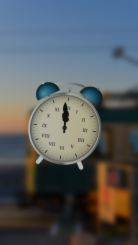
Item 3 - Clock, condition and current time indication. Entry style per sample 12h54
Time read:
11h59
